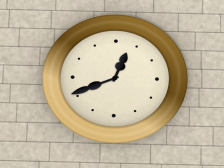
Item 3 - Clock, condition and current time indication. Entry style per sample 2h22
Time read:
12h41
